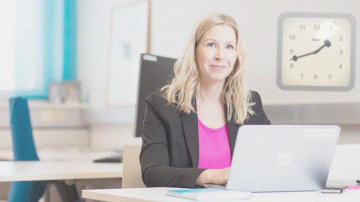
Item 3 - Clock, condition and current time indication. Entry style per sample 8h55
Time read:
1h42
